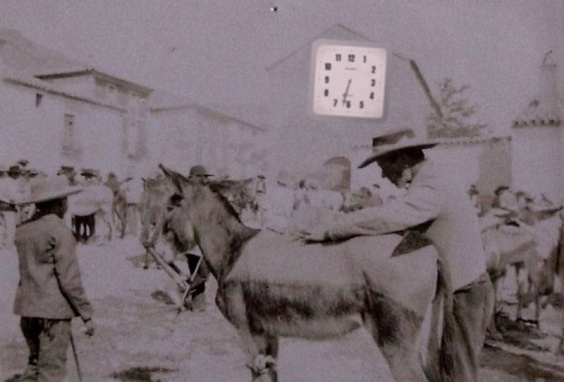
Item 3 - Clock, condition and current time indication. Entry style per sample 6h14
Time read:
6h32
